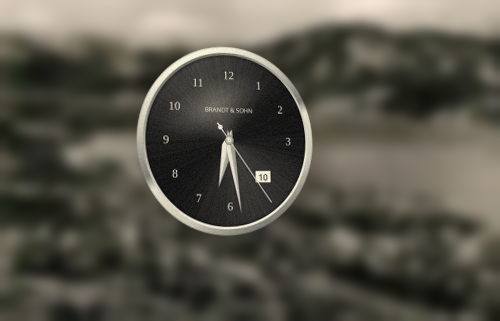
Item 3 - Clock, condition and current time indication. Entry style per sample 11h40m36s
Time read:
6h28m24s
